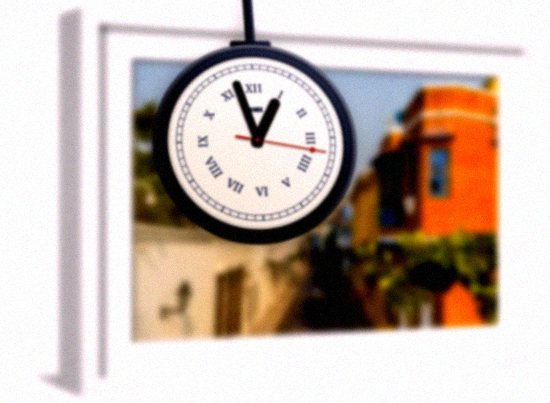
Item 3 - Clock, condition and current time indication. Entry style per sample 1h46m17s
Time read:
12h57m17s
